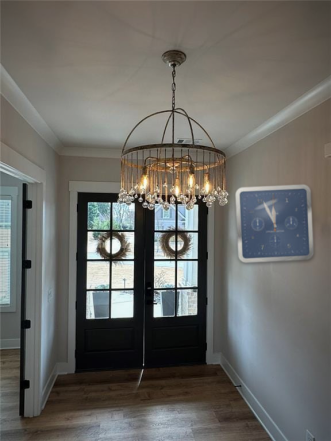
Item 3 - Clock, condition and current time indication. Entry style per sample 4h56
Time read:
11h56
